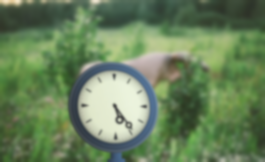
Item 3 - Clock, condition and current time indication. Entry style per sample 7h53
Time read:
5h24
